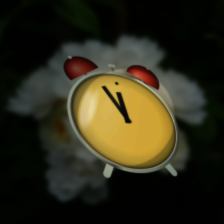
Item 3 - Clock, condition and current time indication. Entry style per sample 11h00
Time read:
11h56
